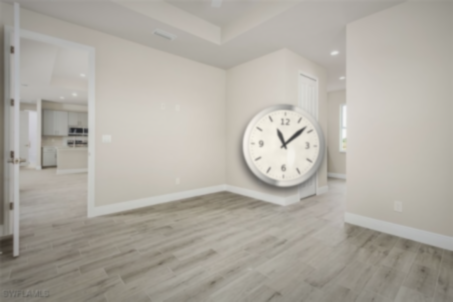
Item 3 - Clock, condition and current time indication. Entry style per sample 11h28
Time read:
11h08
